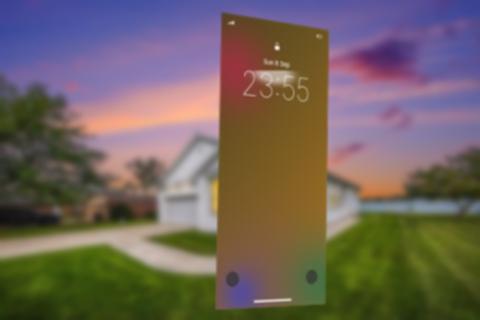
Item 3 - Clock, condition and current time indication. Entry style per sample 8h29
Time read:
23h55
